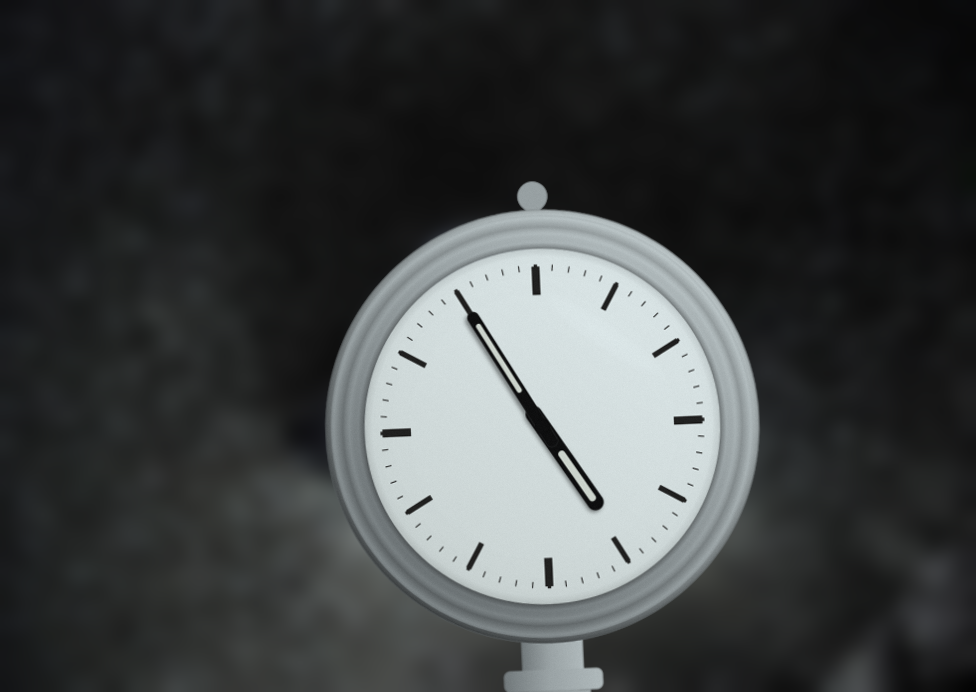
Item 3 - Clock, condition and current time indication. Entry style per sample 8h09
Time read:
4h55
